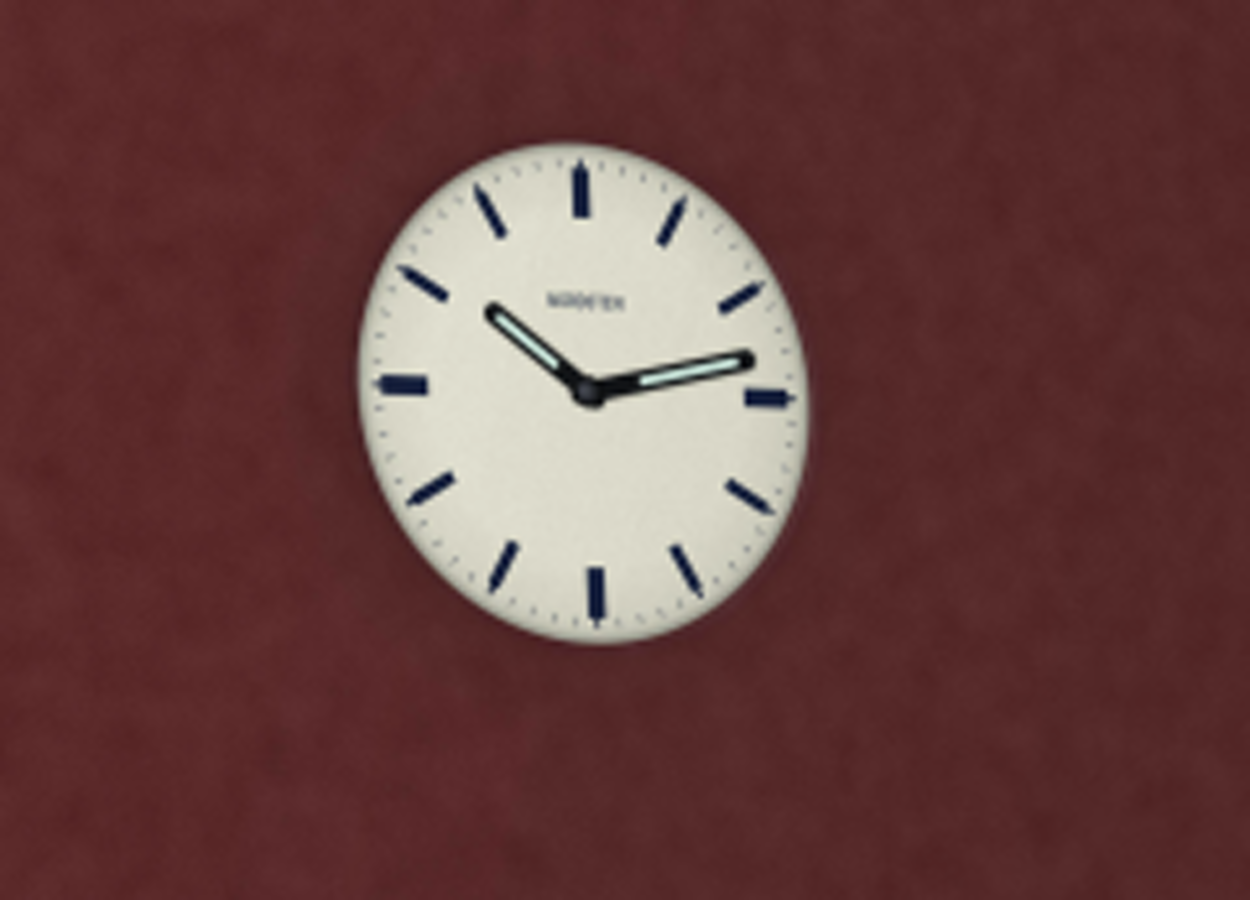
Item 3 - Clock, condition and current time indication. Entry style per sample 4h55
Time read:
10h13
